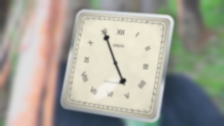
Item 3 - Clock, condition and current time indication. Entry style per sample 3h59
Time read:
4h55
